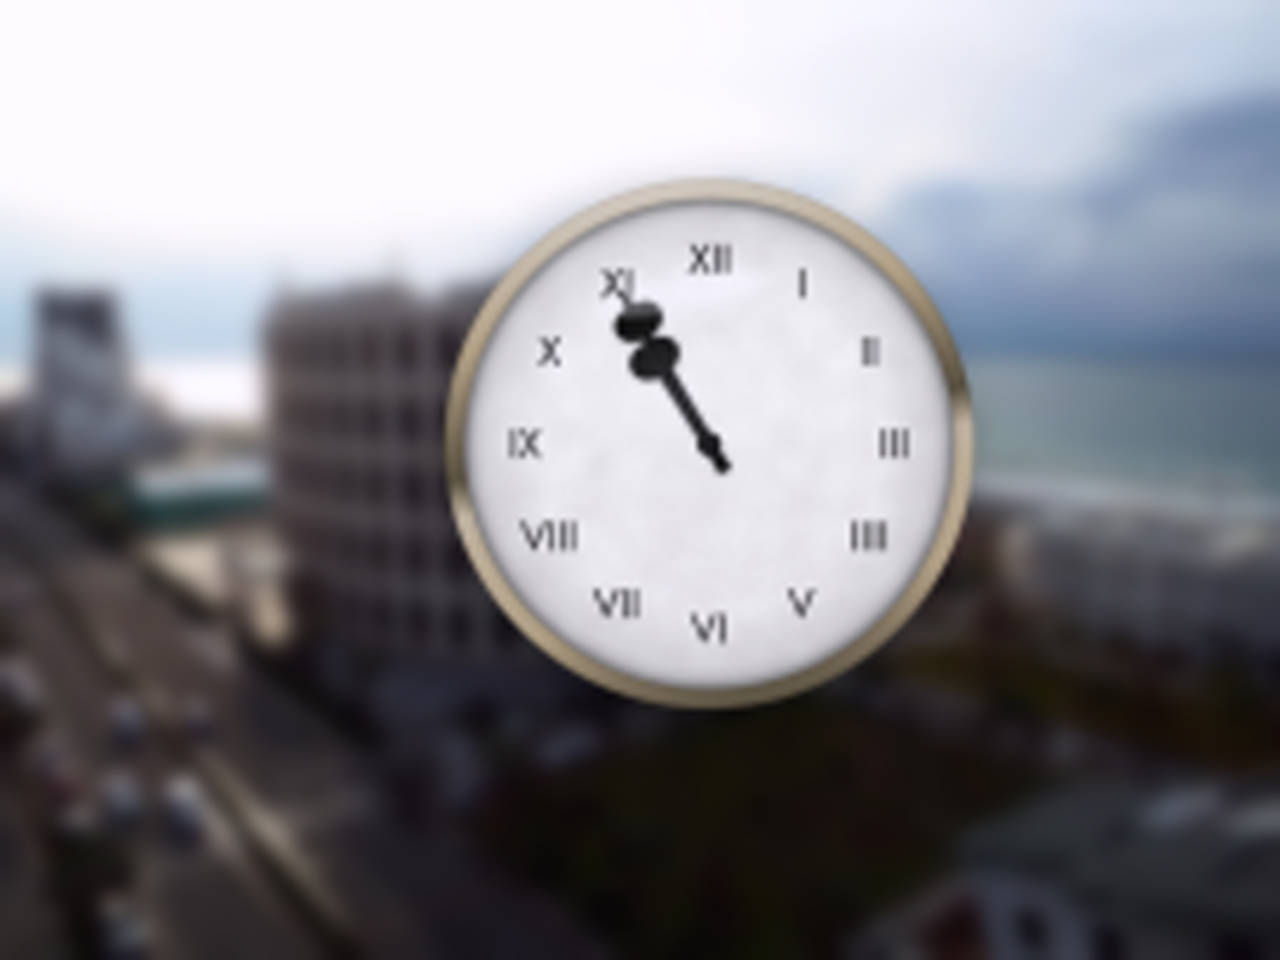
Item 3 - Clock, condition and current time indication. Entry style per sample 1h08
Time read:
10h55
